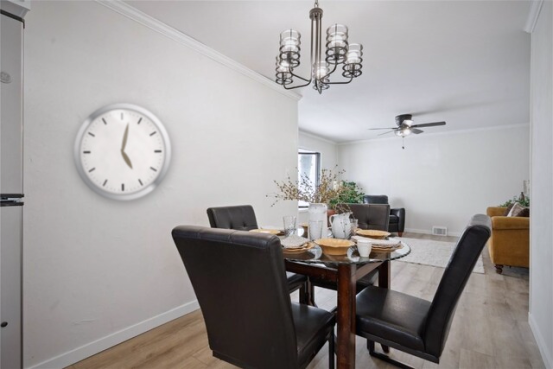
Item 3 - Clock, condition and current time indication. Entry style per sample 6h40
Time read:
5h02
